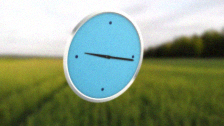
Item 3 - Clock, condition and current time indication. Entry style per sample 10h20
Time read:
9h16
